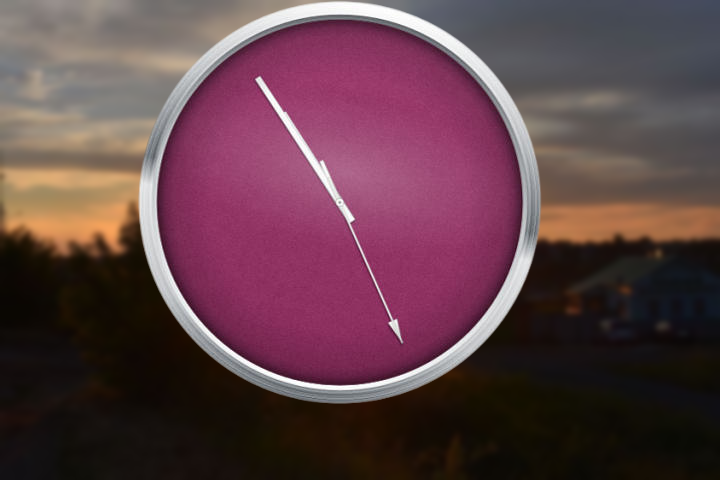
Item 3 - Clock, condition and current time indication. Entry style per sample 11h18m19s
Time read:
10h54m26s
